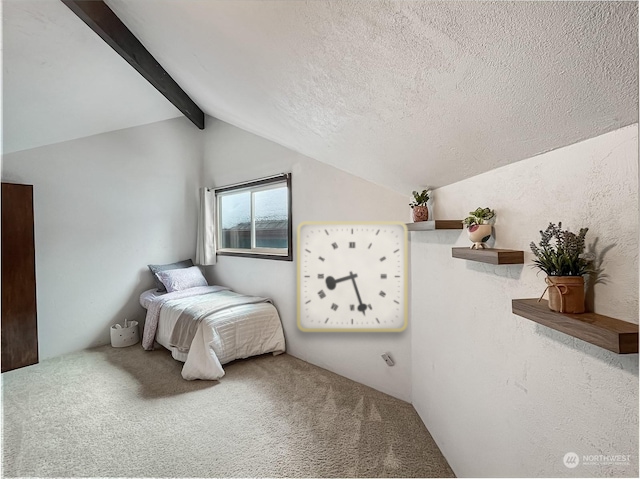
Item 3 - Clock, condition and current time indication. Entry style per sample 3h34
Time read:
8h27
